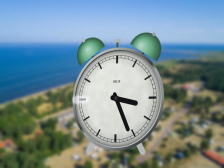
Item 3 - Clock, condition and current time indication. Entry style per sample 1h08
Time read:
3h26
